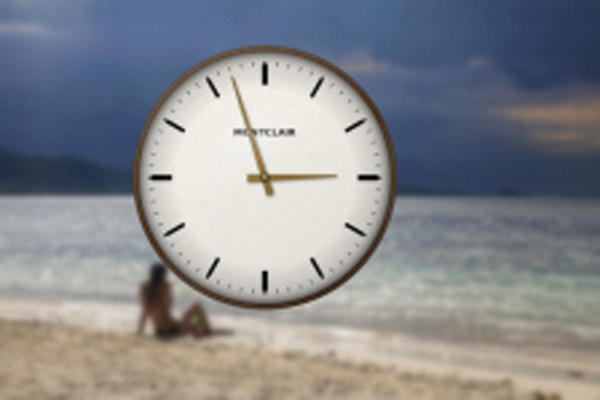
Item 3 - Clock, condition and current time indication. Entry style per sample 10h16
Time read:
2h57
